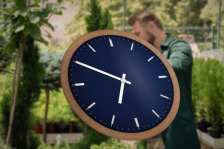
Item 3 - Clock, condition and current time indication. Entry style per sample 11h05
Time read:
6h50
